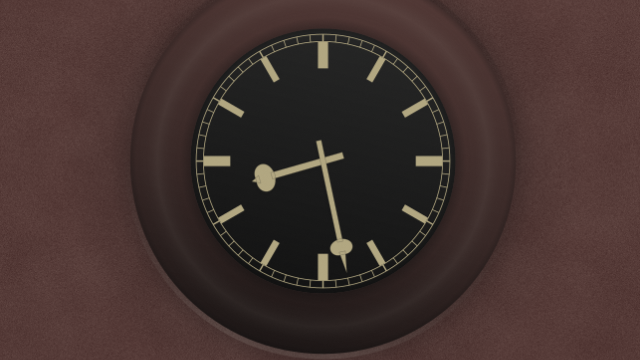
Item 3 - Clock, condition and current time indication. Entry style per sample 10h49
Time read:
8h28
